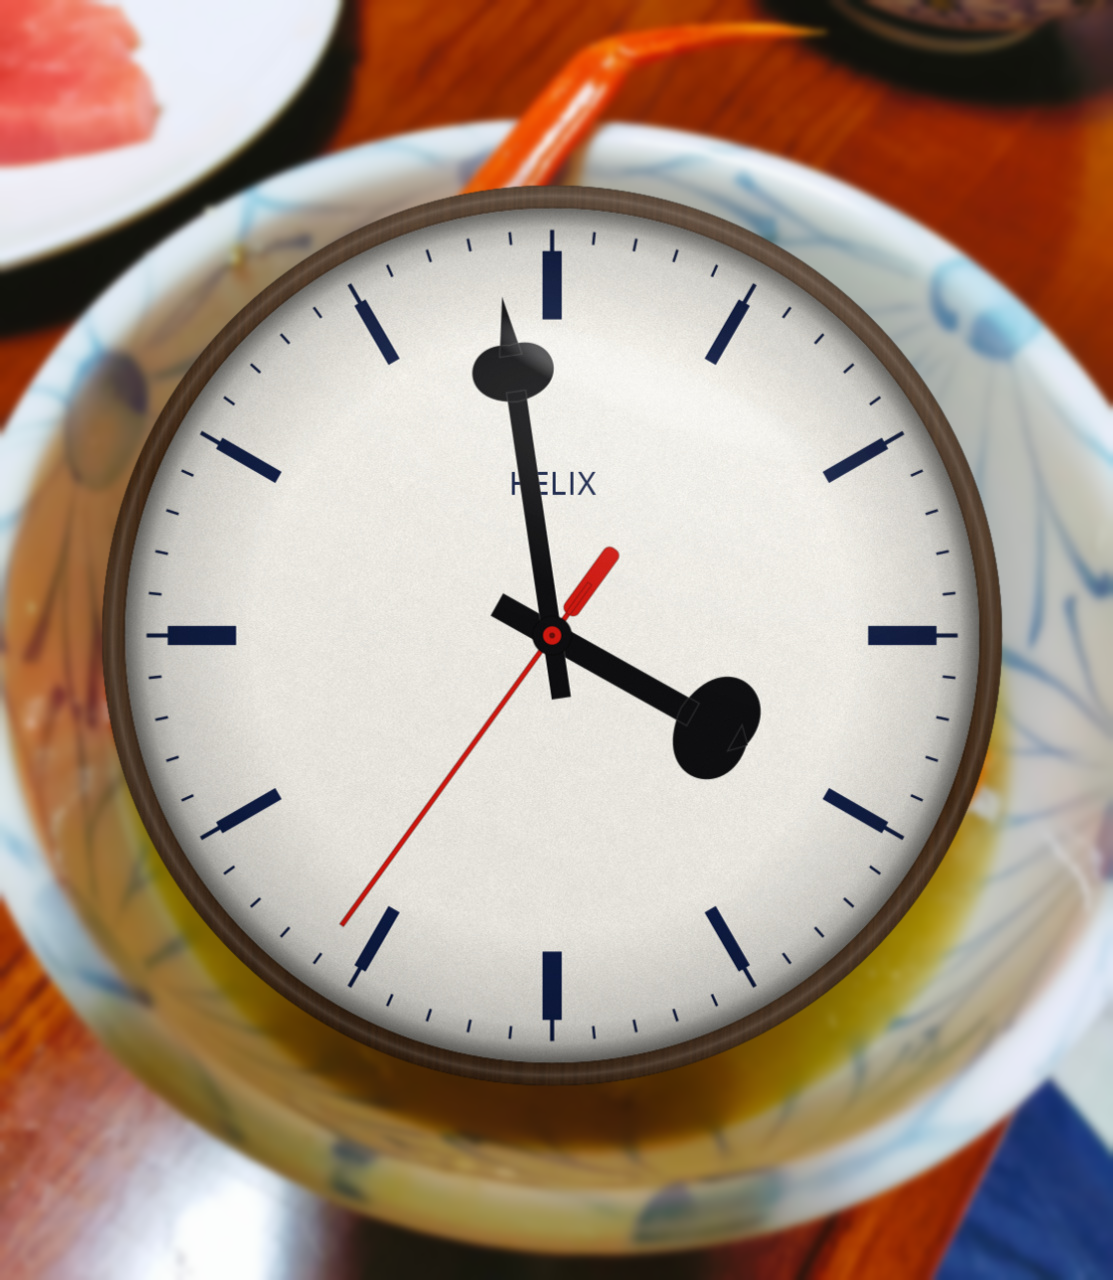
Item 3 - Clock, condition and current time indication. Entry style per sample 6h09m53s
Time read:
3h58m36s
